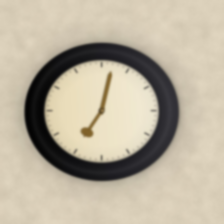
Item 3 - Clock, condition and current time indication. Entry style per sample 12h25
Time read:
7h02
